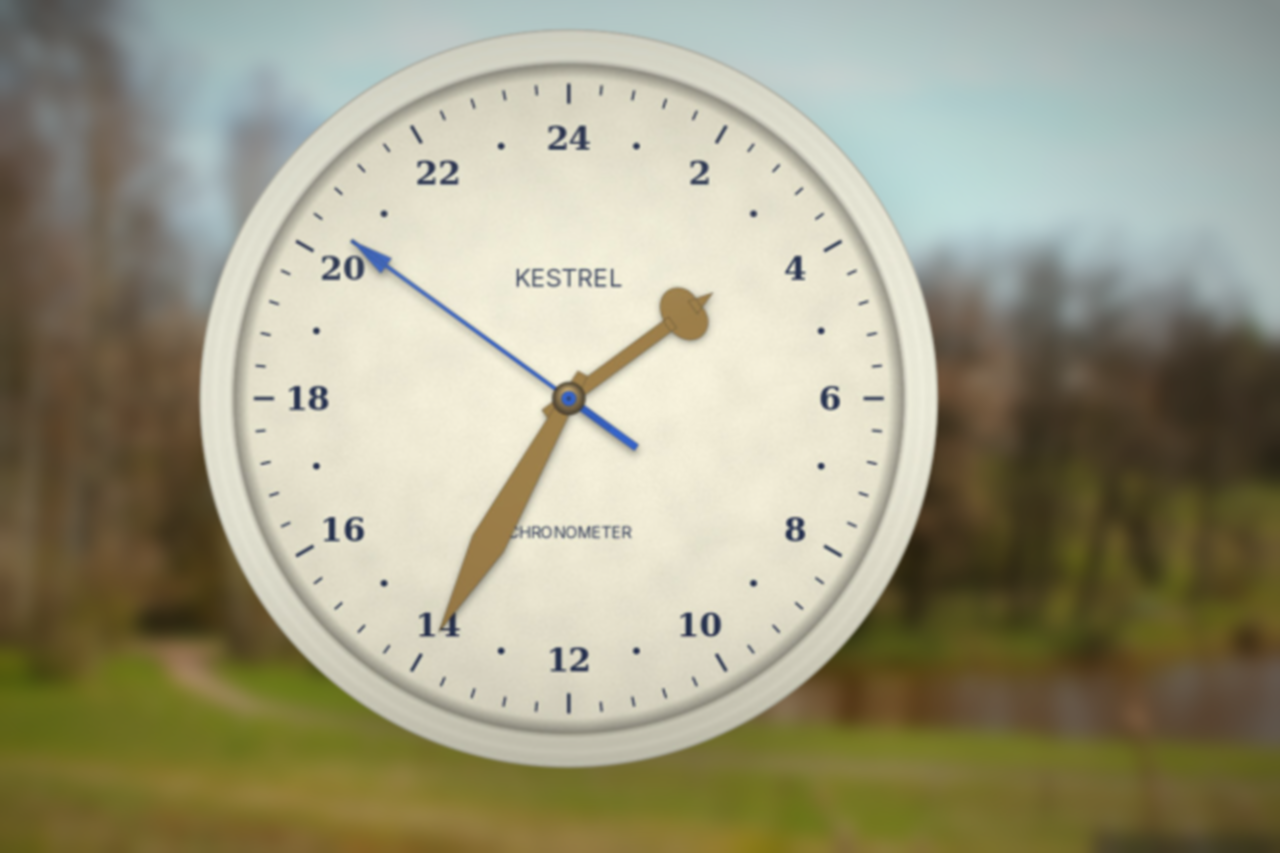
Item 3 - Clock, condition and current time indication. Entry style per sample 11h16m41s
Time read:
3h34m51s
